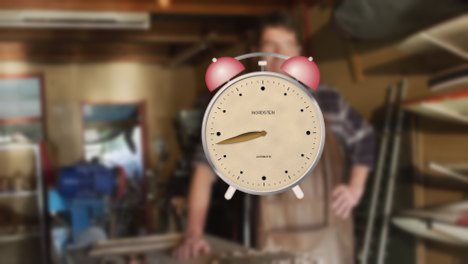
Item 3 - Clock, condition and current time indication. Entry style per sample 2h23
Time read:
8h43
